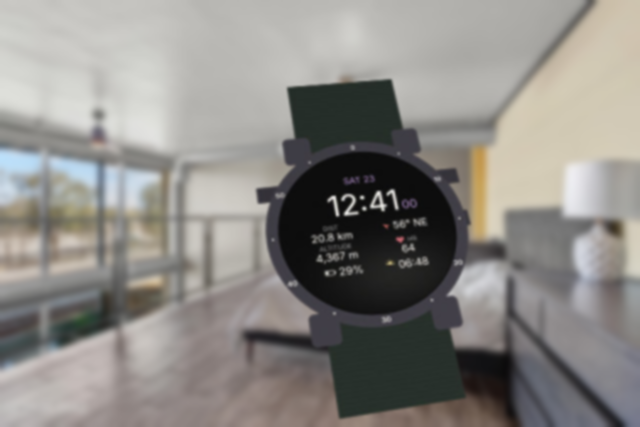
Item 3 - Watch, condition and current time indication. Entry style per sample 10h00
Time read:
12h41
